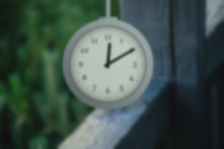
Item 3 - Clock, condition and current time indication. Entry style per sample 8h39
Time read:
12h10
